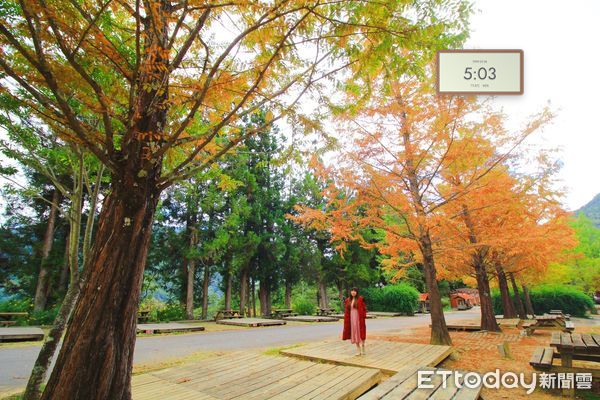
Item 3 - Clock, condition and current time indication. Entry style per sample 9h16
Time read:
5h03
